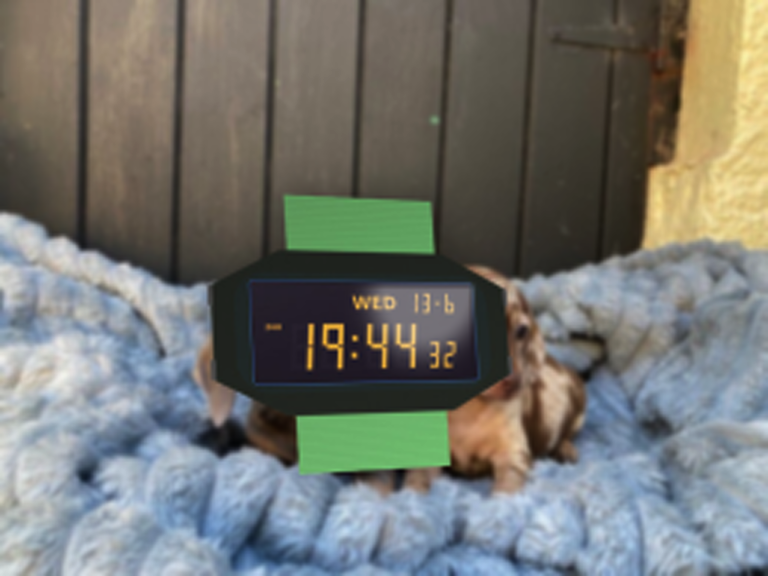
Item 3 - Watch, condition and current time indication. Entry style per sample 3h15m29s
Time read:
19h44m32s
